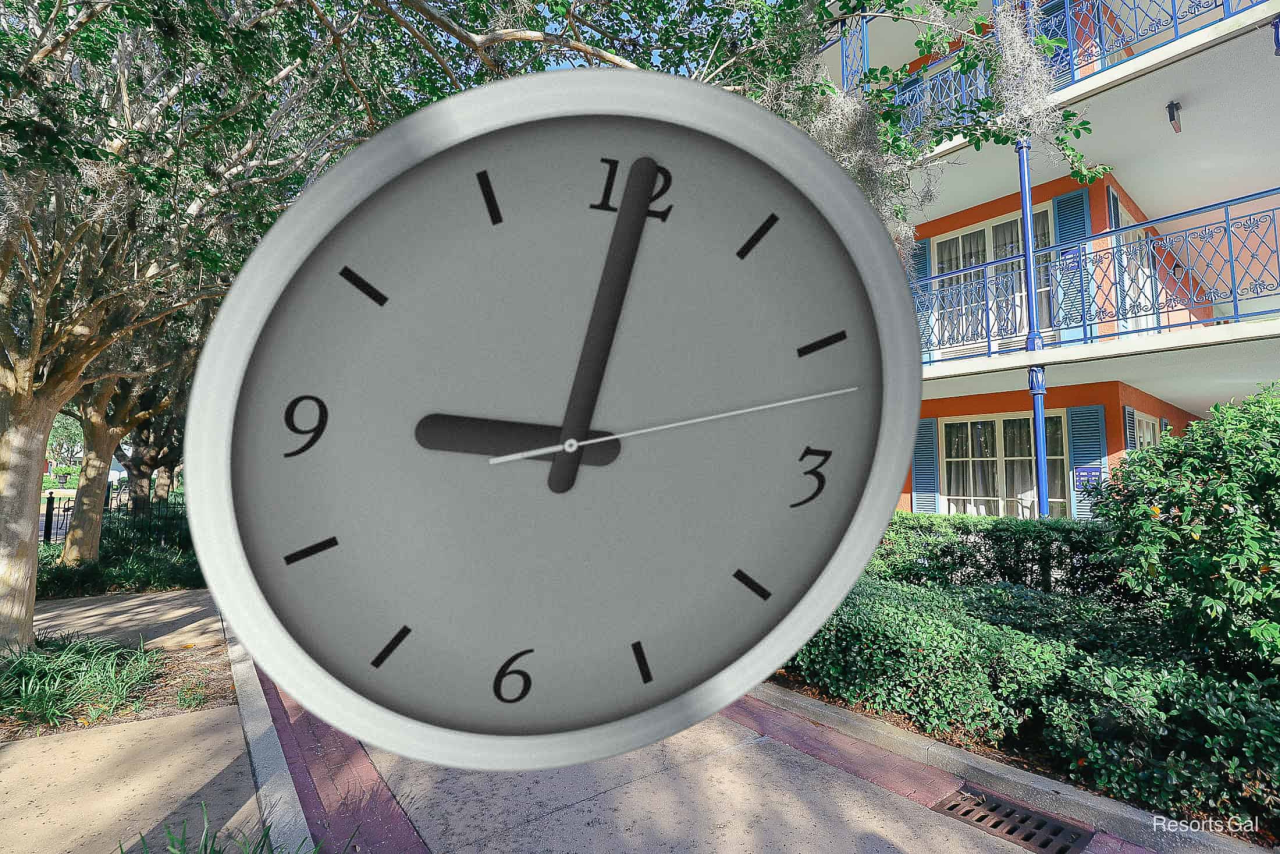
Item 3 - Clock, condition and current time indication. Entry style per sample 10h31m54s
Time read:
9h00m12s
